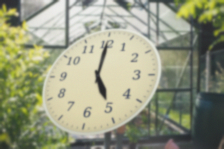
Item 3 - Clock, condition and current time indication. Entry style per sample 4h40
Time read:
5h00
